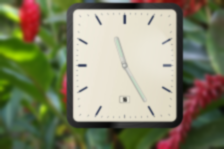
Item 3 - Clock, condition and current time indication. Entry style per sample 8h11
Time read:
11h25
